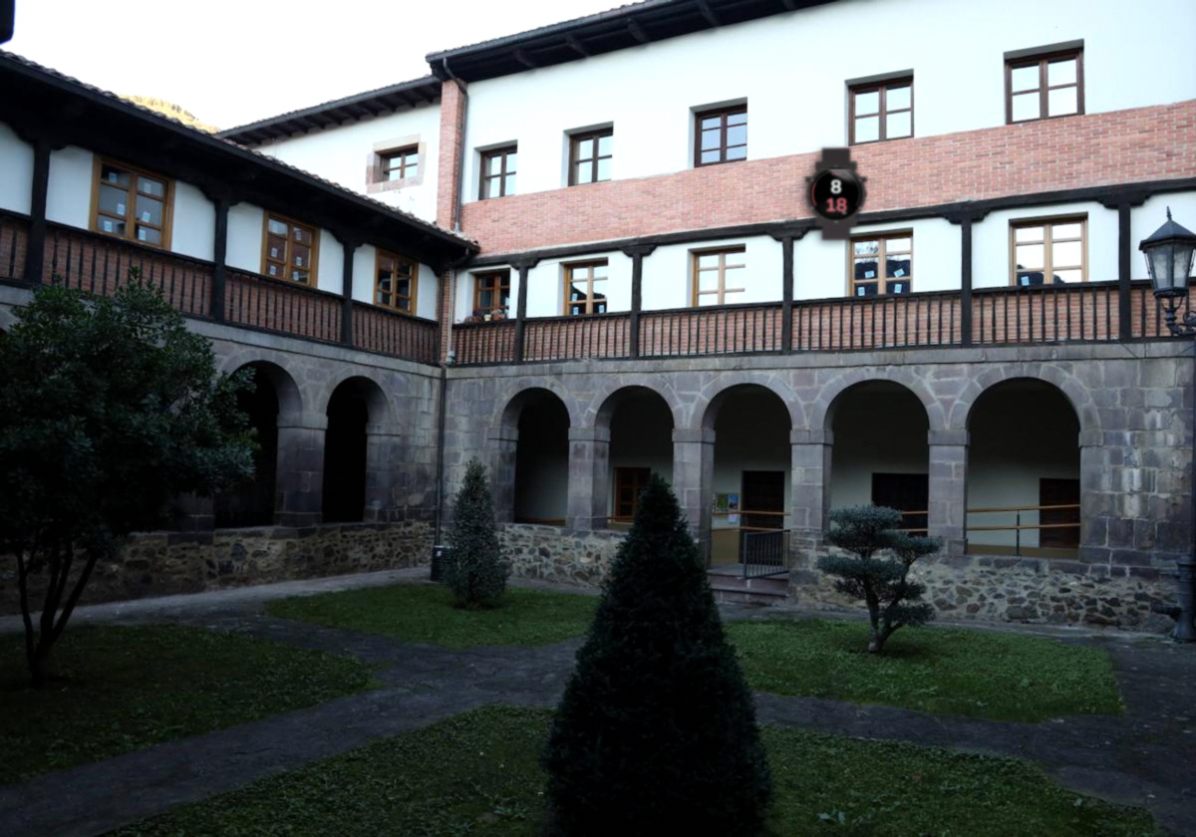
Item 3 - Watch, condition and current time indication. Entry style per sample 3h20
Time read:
8h18
